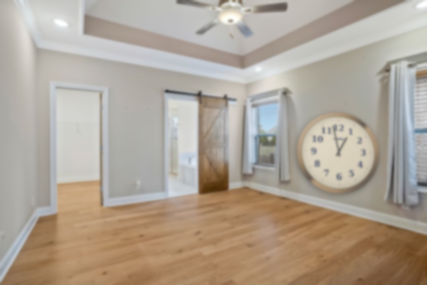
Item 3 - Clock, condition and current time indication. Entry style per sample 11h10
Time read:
12h58
